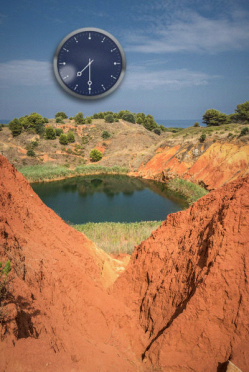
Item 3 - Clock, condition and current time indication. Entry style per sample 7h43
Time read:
7h30
